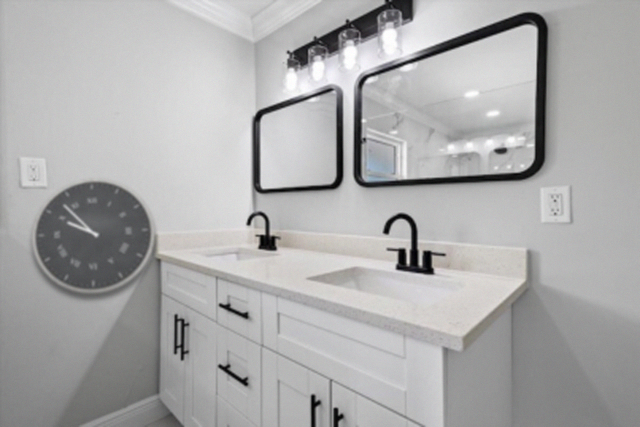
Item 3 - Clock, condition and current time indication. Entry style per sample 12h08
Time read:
9h53
